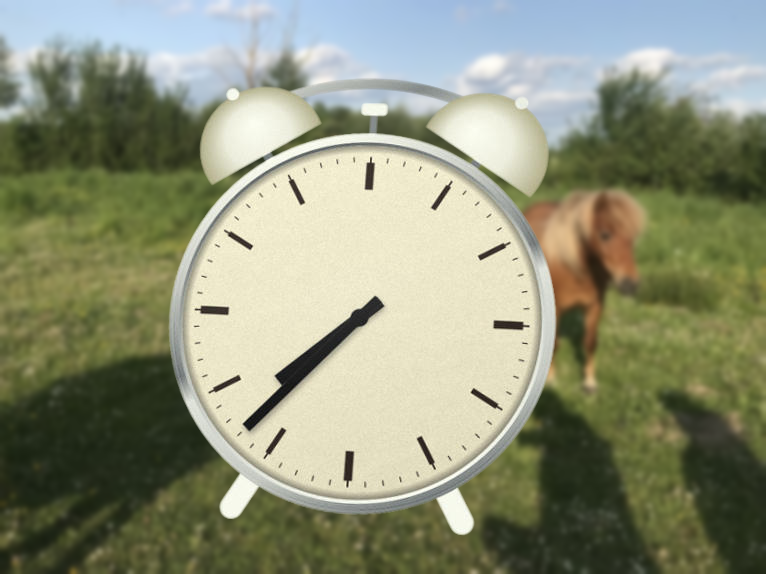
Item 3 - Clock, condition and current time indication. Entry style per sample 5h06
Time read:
7h37
